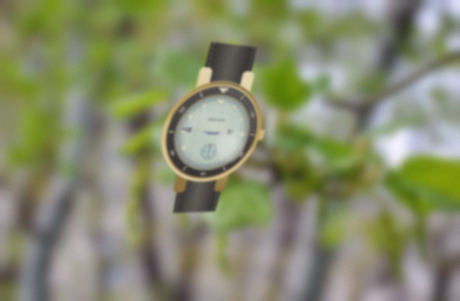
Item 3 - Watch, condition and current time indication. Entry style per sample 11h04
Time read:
2h46
